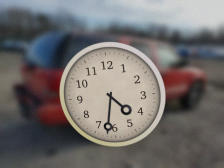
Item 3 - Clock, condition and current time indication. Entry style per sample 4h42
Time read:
4h32
